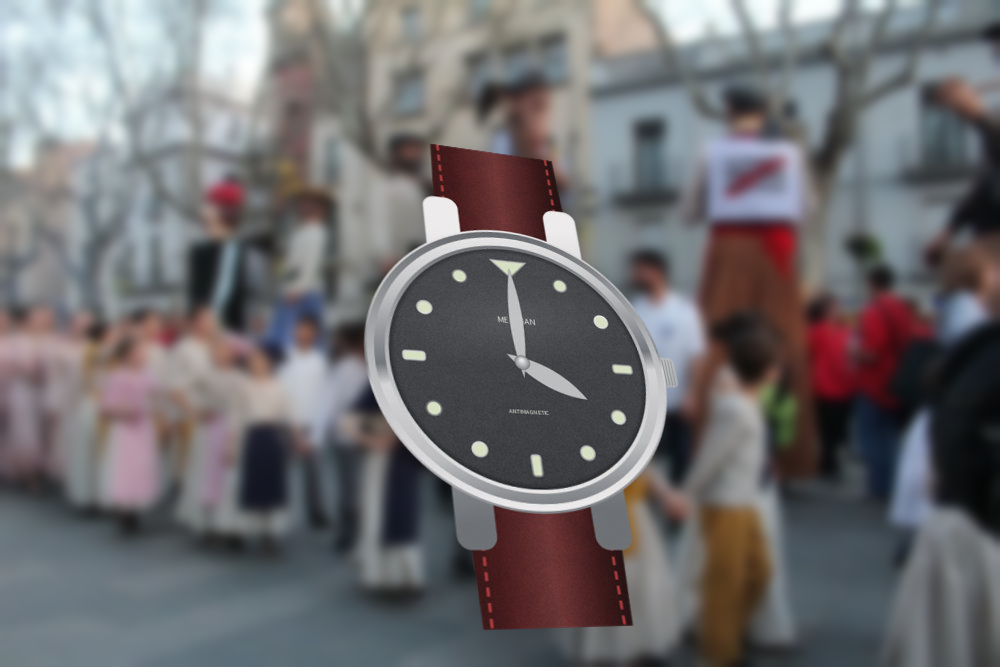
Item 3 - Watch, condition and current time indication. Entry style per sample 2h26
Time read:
4h00
